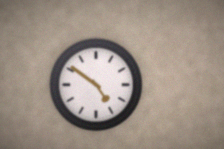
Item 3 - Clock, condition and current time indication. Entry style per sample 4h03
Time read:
4h51
